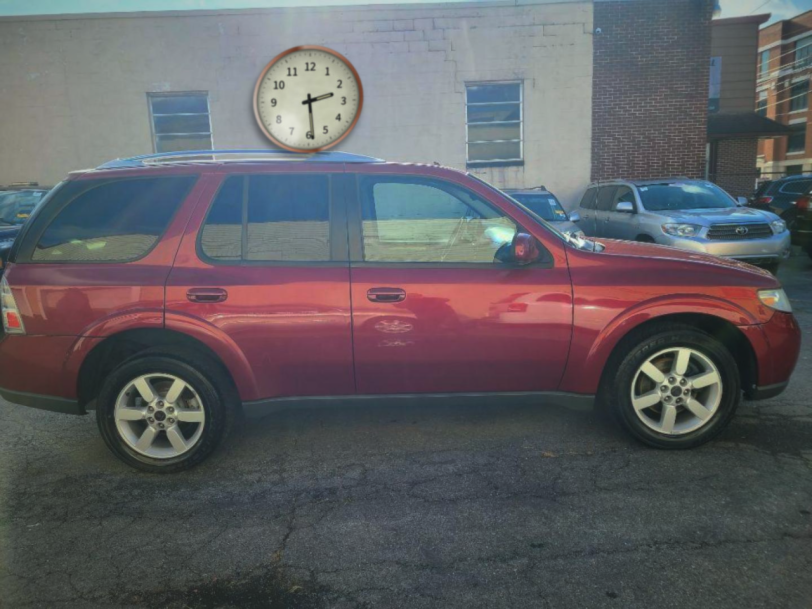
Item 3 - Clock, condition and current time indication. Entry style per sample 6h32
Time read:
2h29
